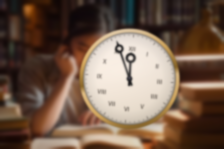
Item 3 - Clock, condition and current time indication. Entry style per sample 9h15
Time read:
11h56
